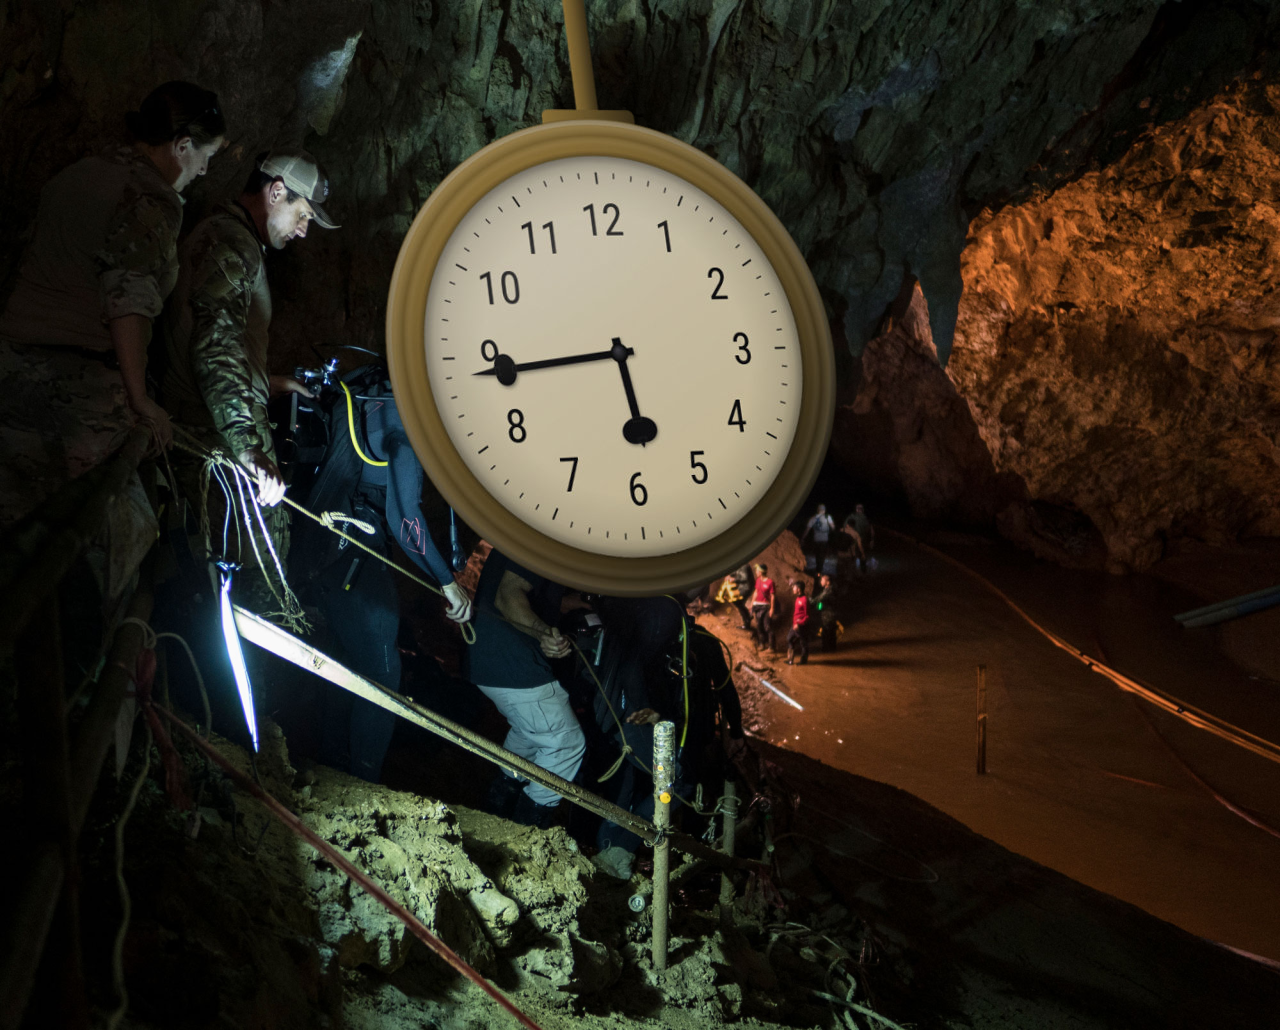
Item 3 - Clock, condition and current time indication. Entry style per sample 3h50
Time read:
5h44
